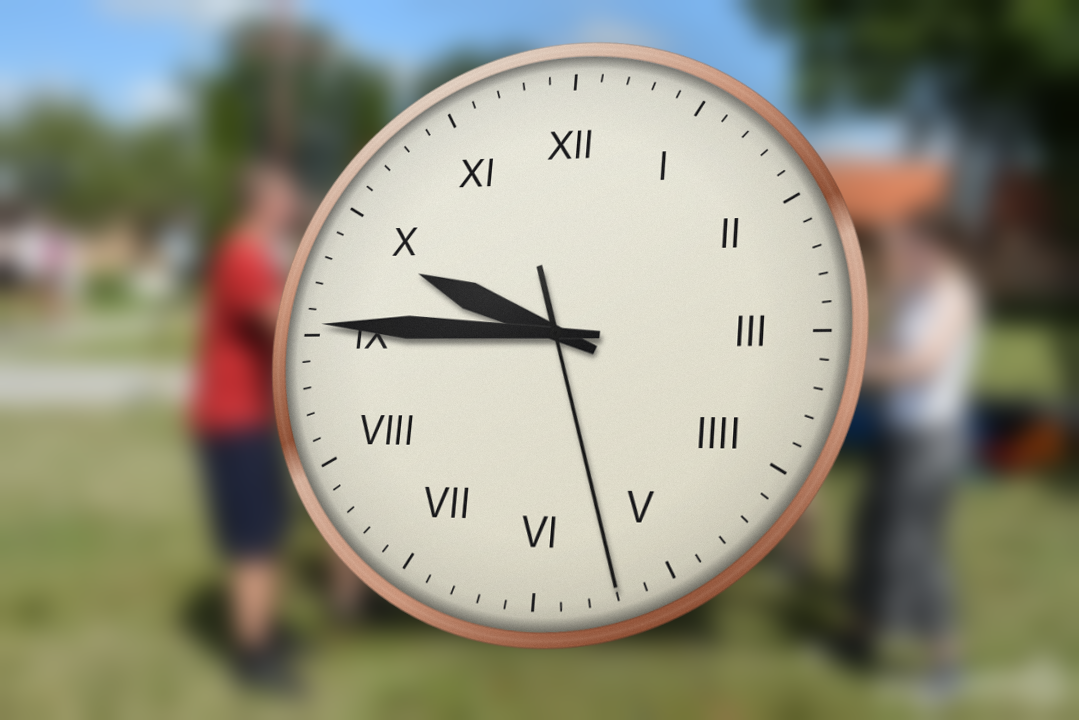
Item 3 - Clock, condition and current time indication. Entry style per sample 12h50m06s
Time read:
9h45m27s
